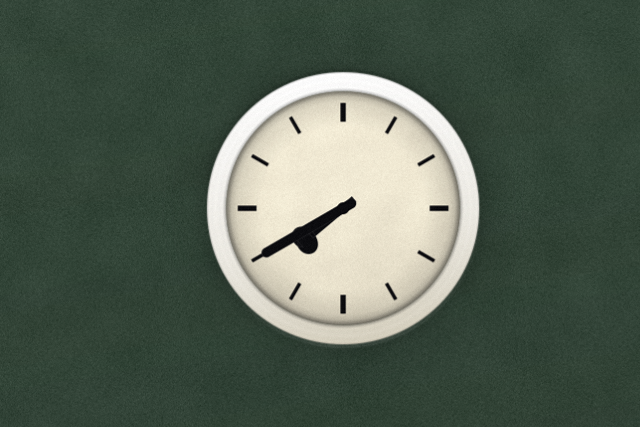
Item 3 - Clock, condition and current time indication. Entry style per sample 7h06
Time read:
7h40
